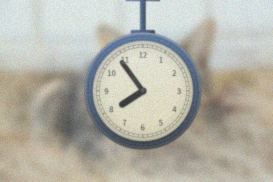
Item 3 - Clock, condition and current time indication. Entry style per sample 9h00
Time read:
7h54
